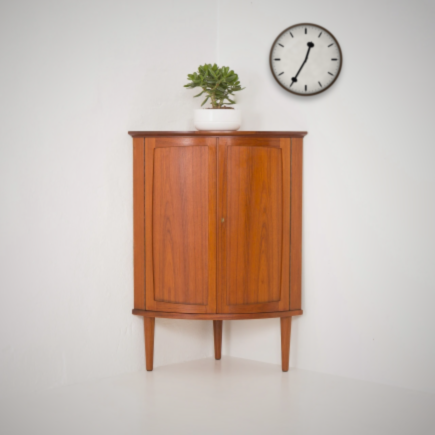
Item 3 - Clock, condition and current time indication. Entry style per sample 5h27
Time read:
12h35
